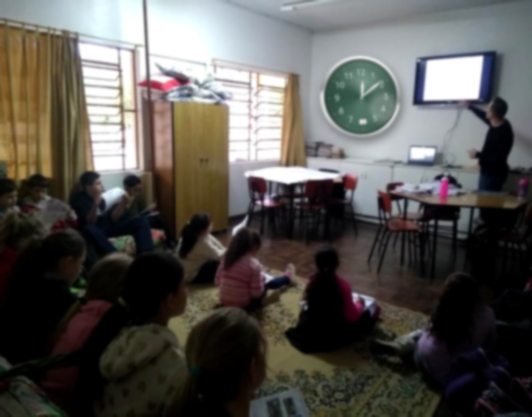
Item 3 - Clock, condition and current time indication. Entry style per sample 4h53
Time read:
12h09
